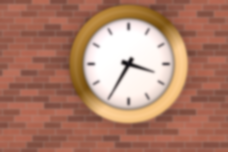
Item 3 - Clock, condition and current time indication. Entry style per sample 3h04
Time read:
3h35
